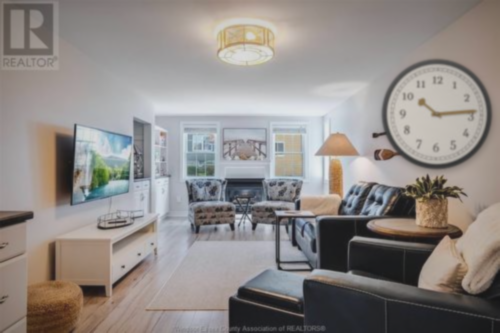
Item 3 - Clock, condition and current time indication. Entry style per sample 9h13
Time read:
10h14
